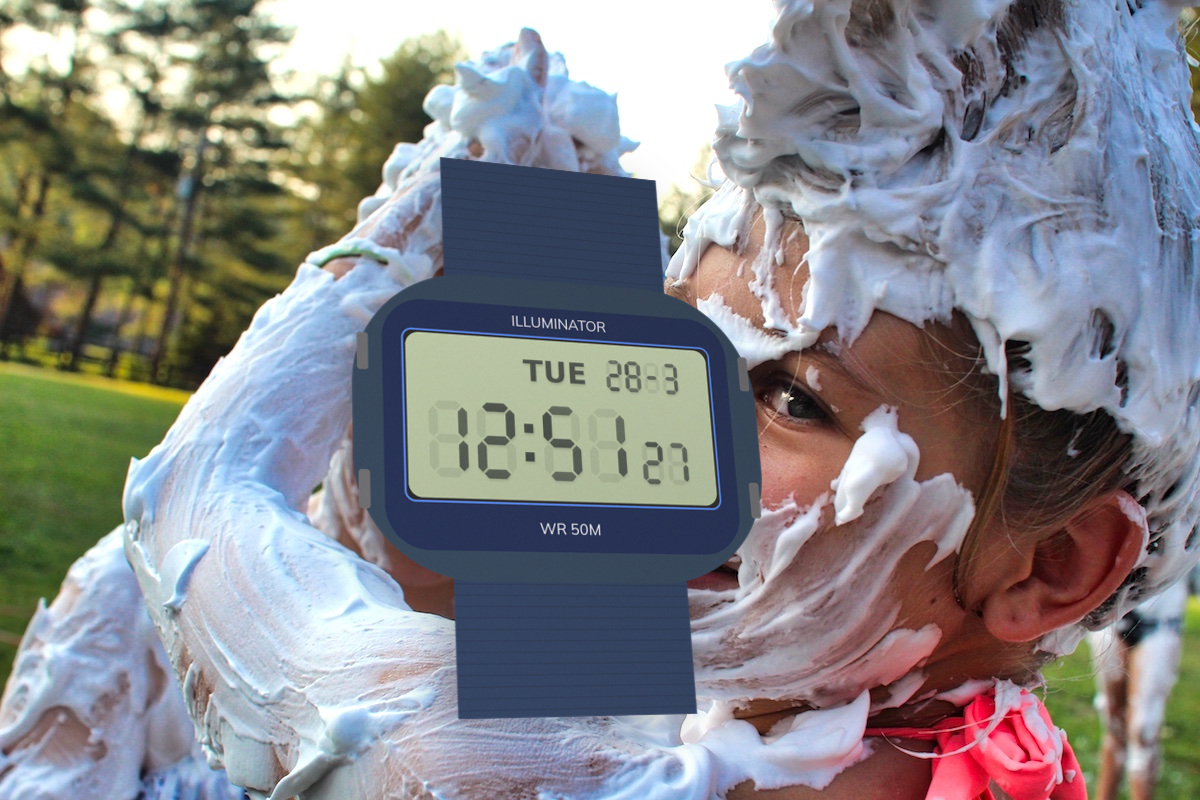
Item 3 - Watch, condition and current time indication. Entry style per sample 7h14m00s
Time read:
12h51m27s
